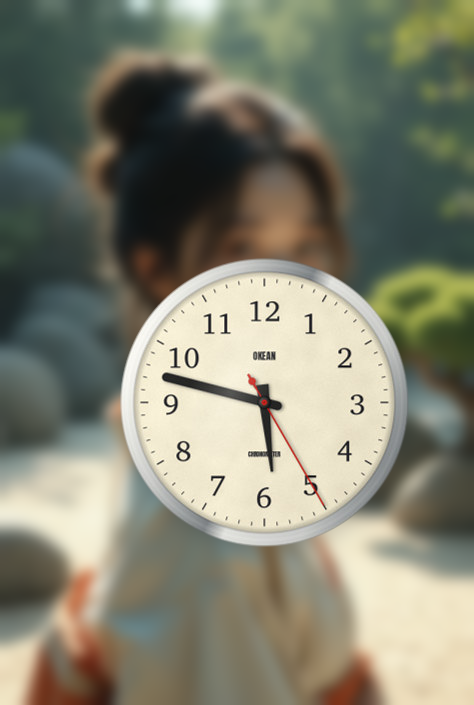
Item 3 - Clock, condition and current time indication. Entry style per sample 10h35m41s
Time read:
5h47m25s
